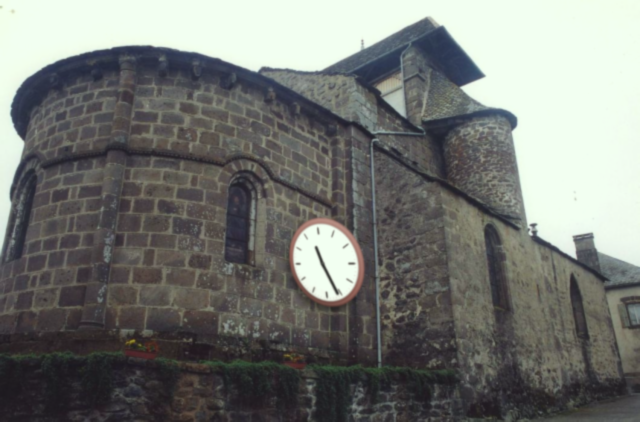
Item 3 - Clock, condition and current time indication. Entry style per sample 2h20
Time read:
11h26
